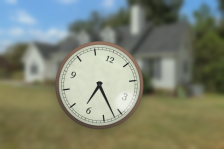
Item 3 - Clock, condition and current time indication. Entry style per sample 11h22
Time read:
6h22
